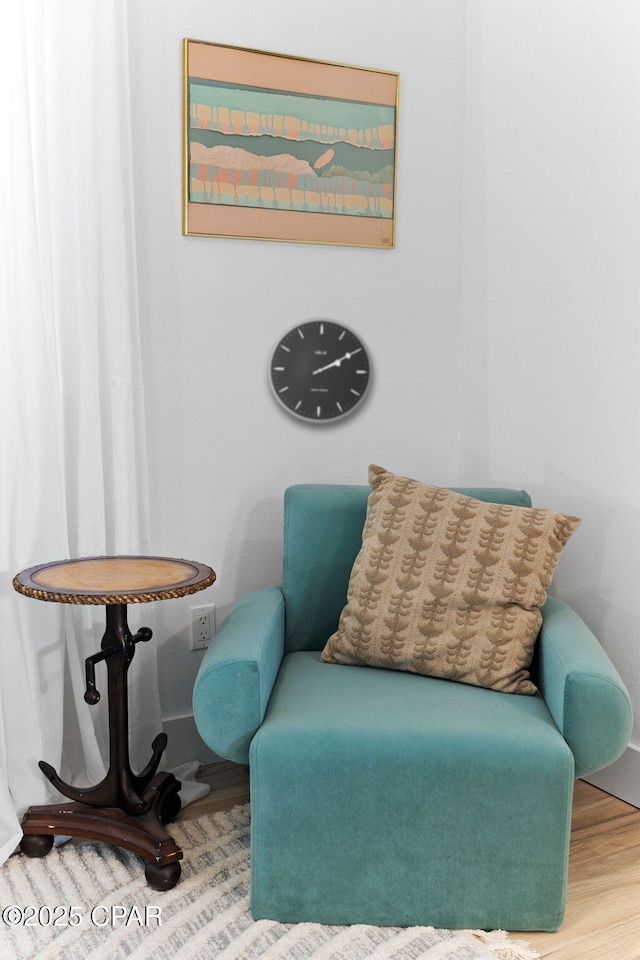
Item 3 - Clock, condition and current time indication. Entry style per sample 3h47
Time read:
2h10
